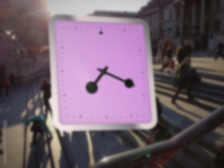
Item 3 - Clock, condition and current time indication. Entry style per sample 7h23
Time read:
7h19
